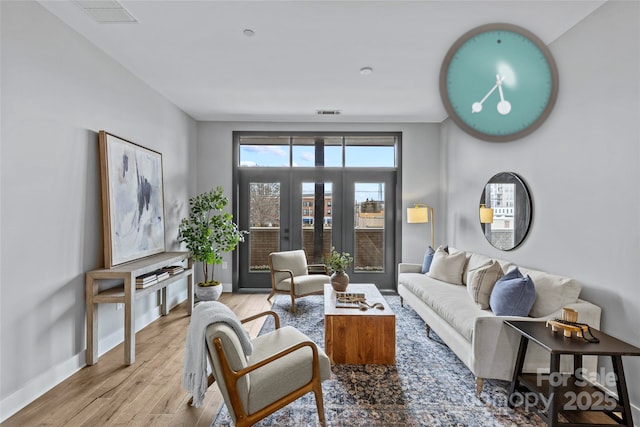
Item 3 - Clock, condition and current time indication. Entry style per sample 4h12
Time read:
5h37
